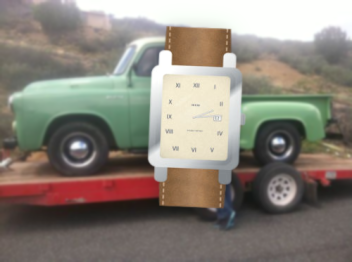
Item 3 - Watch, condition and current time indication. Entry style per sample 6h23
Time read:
2h14
